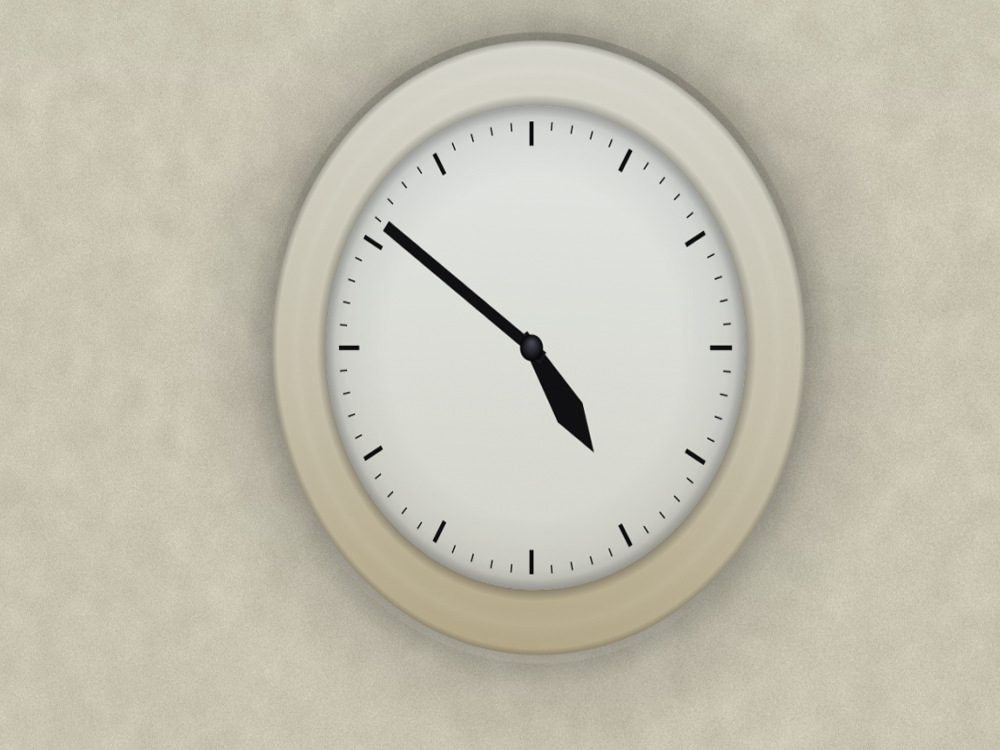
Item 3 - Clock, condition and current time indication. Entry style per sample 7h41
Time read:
4h51
